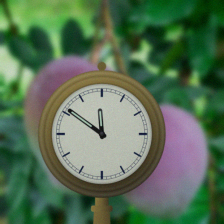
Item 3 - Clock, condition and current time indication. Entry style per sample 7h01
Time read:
11h51
